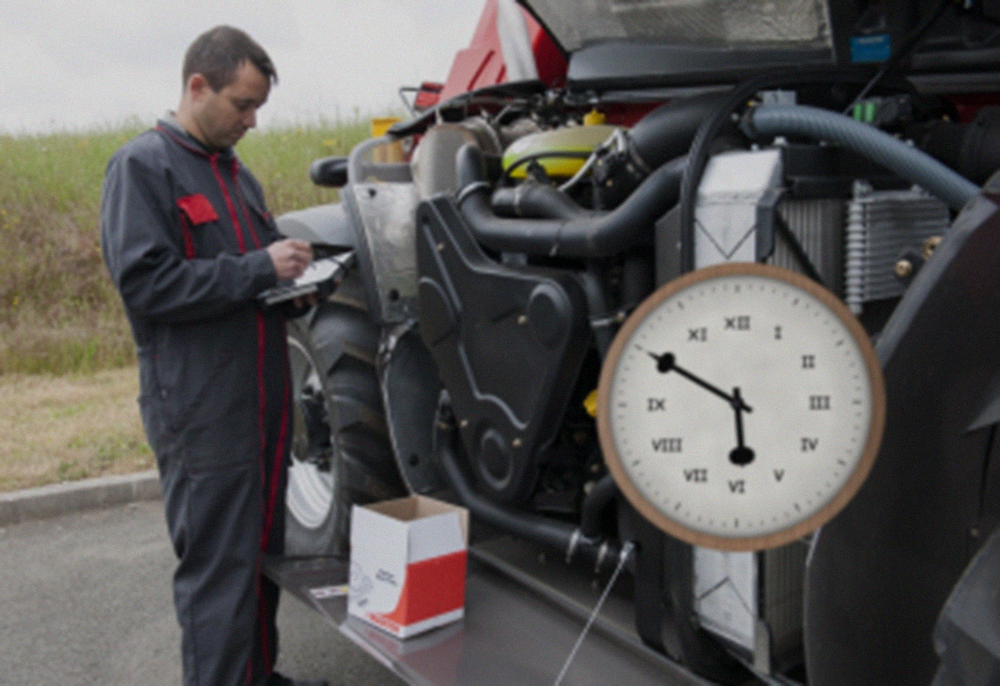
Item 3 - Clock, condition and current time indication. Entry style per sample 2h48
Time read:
5h50
